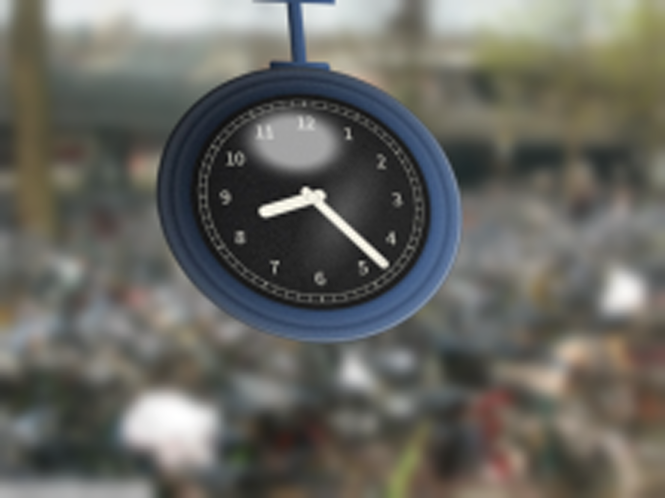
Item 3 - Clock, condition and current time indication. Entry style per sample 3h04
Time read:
8h23
